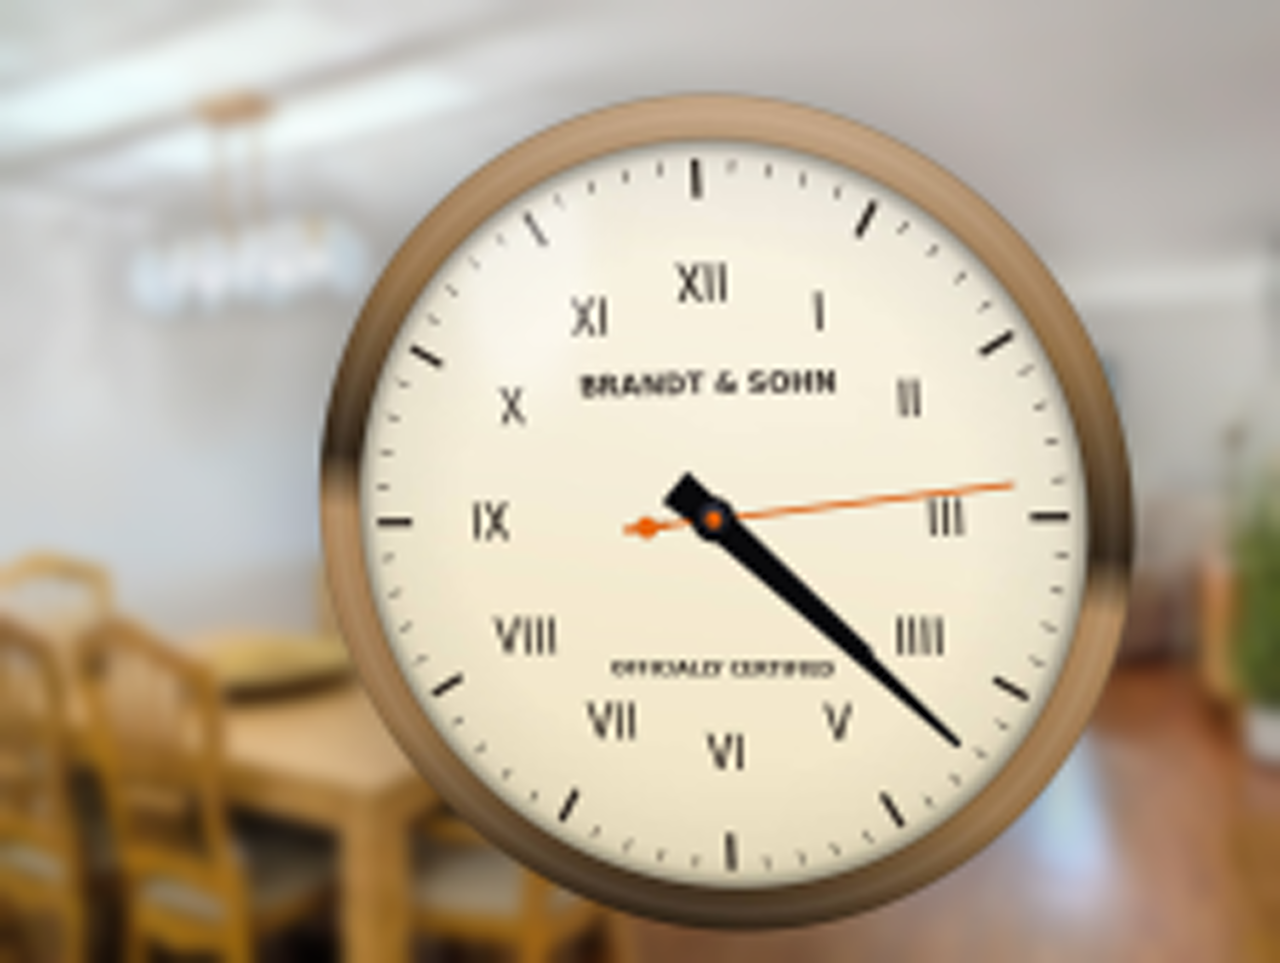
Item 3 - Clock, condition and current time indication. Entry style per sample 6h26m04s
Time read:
4h22m14s
